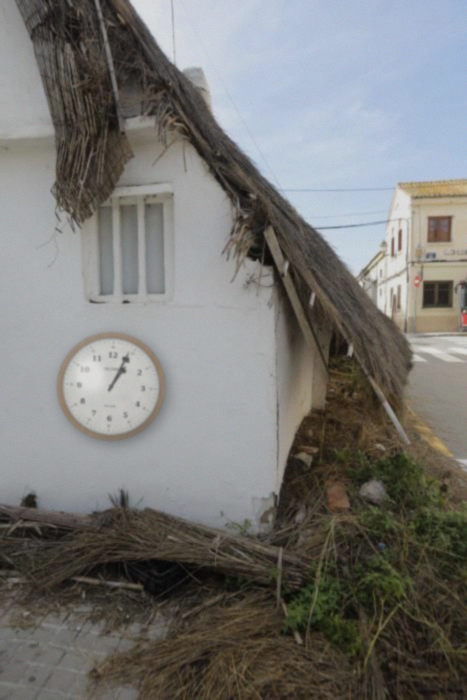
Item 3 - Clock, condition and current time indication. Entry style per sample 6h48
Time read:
1h04
